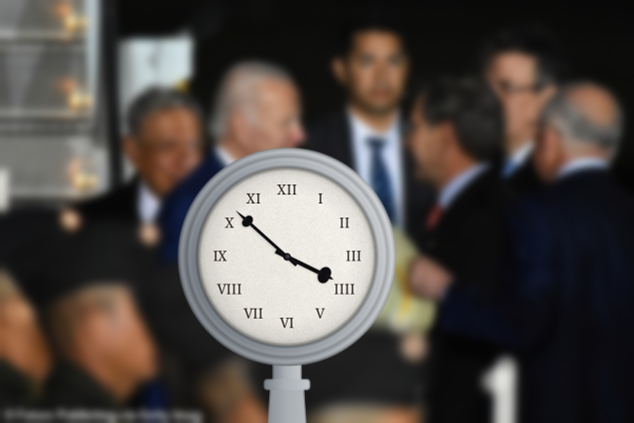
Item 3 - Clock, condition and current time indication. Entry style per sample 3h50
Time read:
3h52
